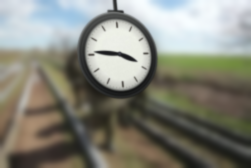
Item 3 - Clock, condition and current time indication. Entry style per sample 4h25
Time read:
3h46
